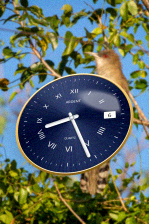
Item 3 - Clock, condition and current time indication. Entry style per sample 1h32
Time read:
8h26
